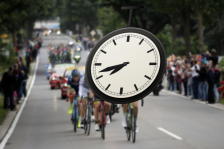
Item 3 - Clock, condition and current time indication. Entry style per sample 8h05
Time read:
7h42
